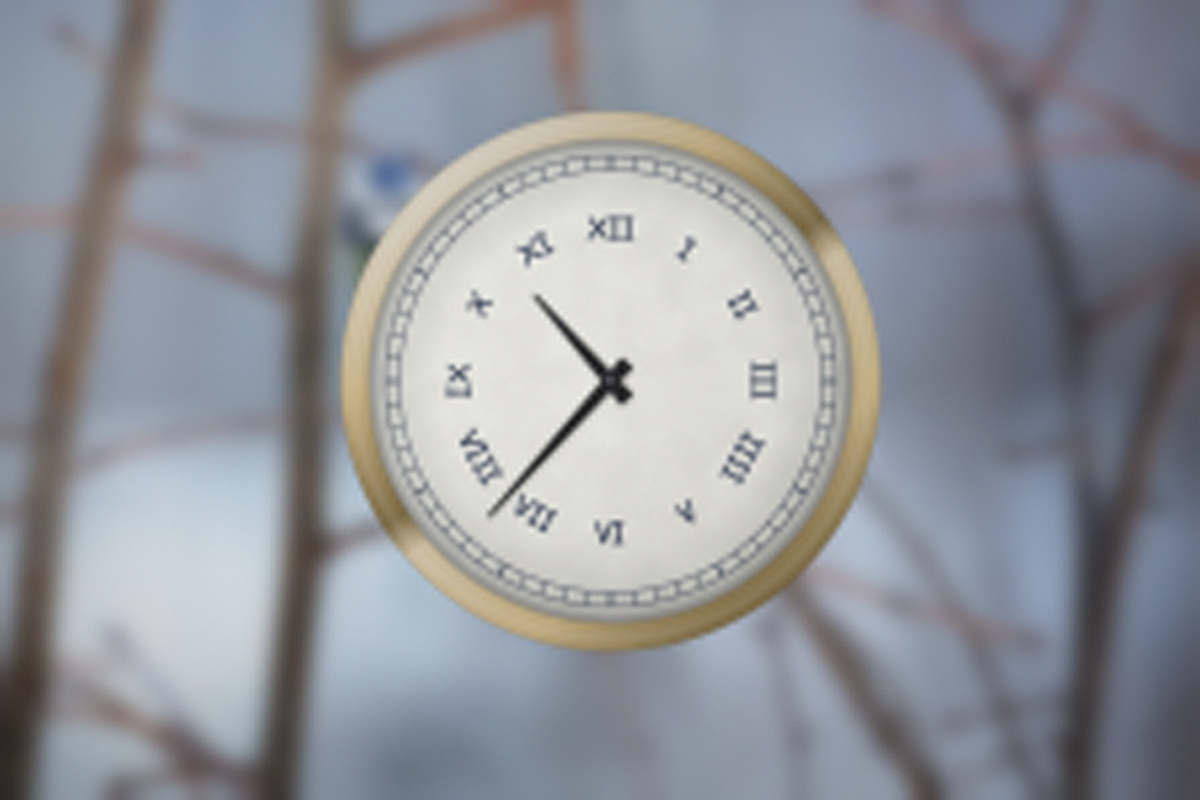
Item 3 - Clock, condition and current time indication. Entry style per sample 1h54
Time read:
10h37
